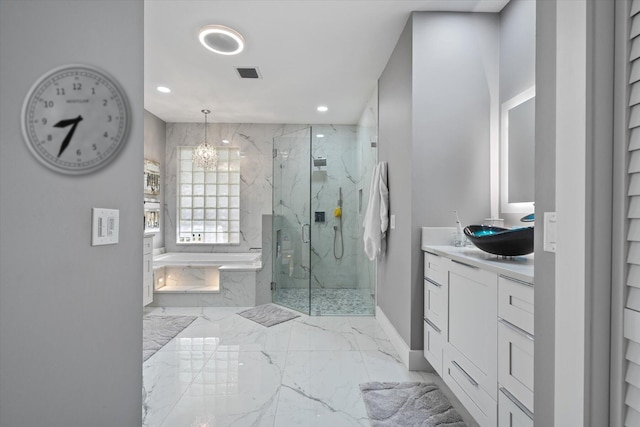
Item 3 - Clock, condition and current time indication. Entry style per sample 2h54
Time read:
8h35
